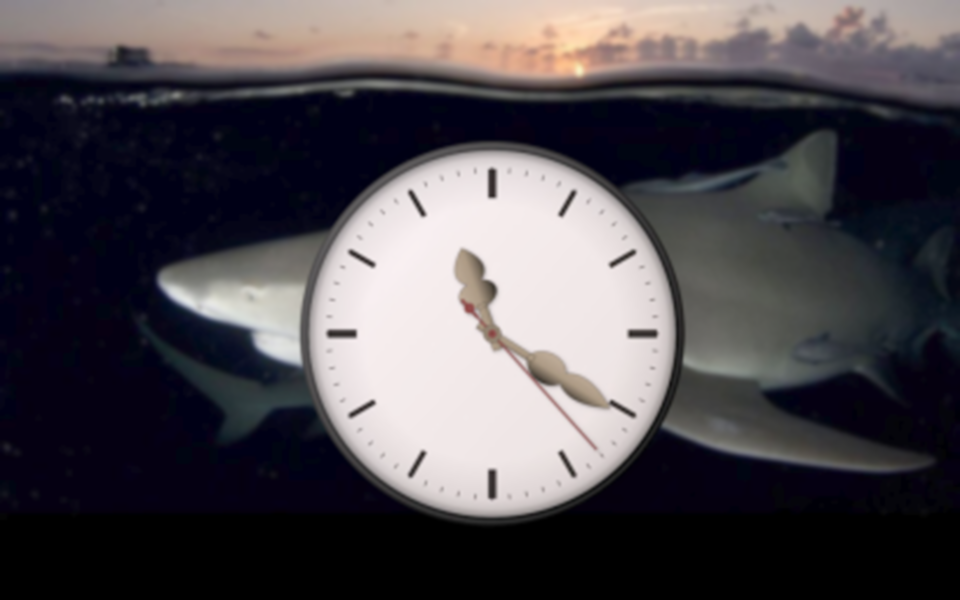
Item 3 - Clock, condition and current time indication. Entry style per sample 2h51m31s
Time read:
11h20m23s
